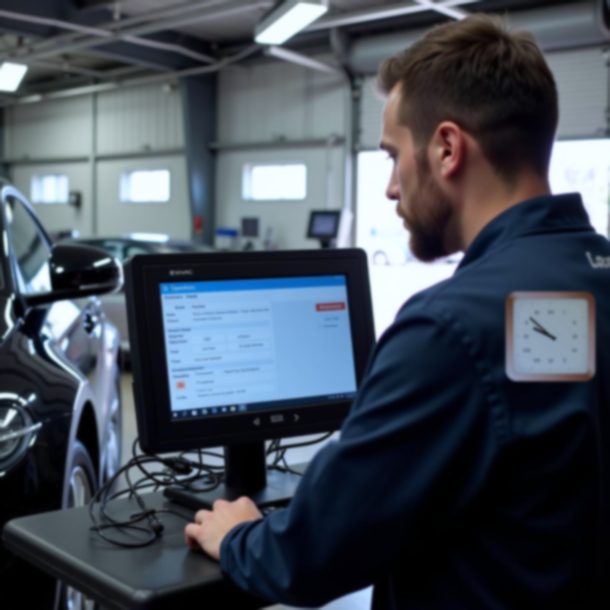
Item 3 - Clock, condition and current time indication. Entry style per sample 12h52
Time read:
9h52
